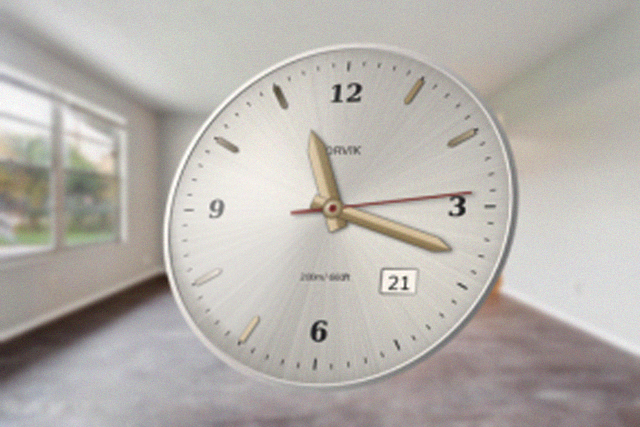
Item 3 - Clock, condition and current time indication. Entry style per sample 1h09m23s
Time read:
11h18m14s
